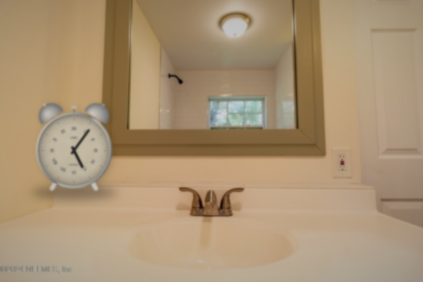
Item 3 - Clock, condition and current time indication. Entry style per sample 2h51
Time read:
5h06
